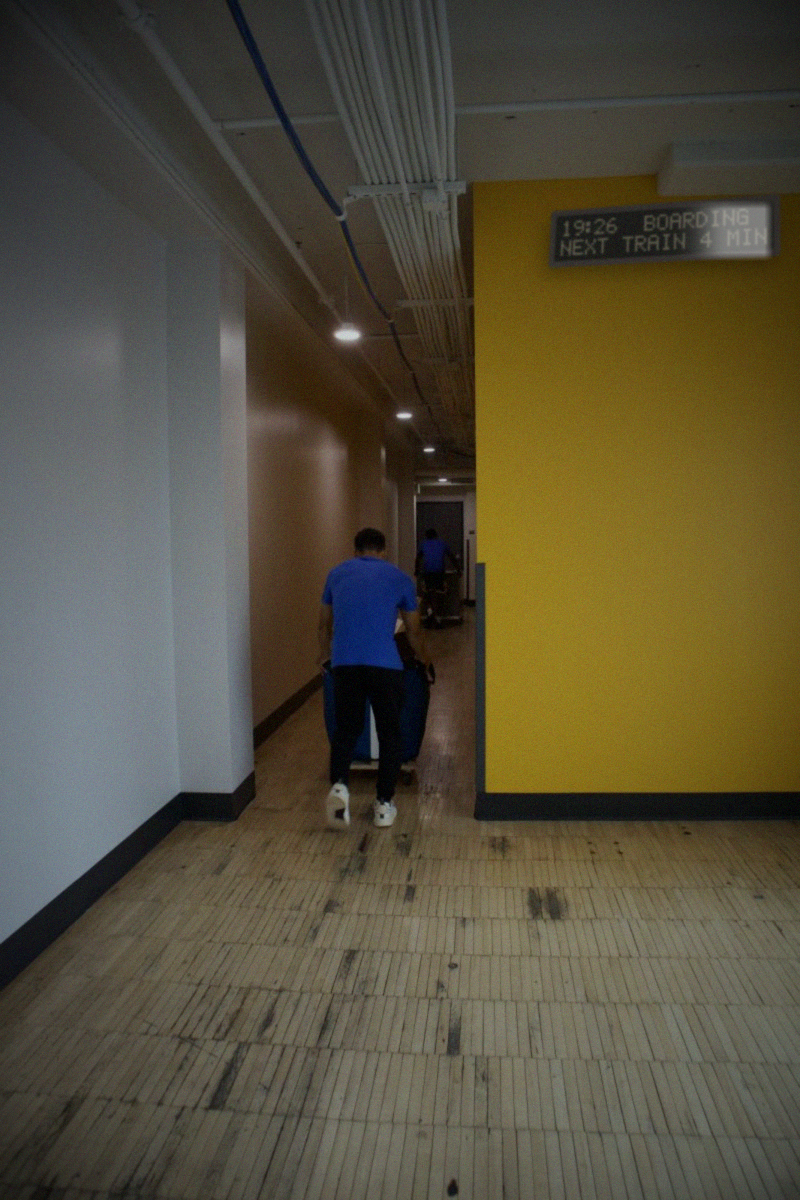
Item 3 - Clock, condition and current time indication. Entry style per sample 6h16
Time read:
19h26
